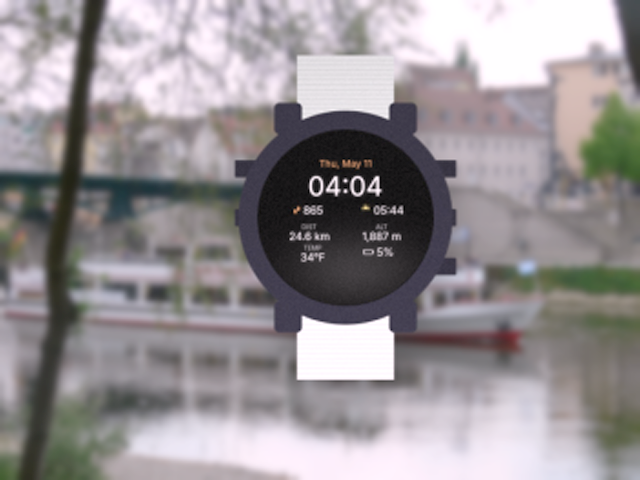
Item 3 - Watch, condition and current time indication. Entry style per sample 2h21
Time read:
4h04
